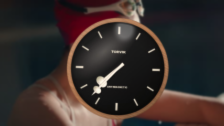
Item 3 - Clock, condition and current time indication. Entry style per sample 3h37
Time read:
7h37
